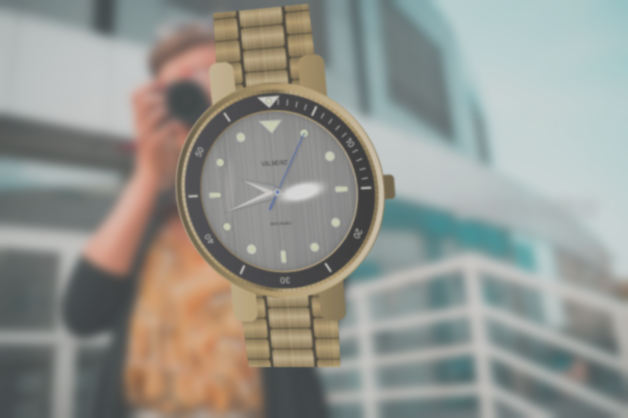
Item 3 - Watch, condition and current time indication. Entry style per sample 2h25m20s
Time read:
9h42m05s
